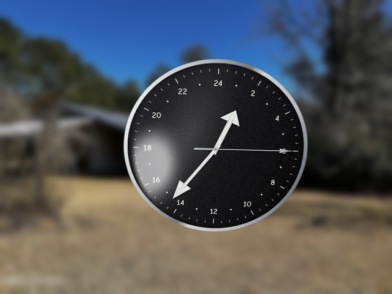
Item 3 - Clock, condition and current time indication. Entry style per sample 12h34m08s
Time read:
1h36m15s
